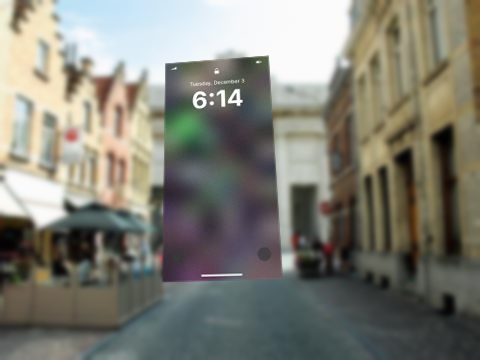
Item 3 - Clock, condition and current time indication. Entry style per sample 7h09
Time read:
6h14
